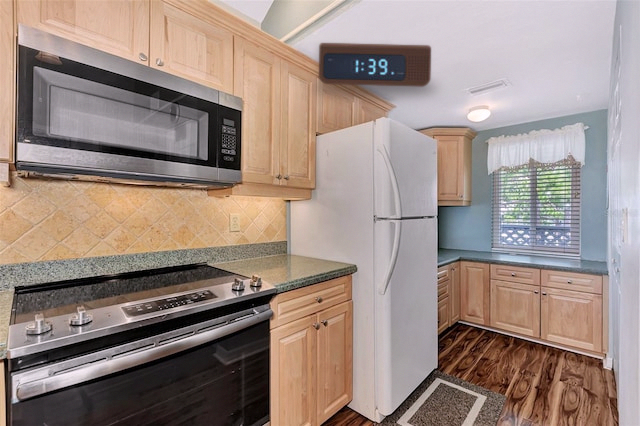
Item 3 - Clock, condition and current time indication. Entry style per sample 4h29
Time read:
1h39
